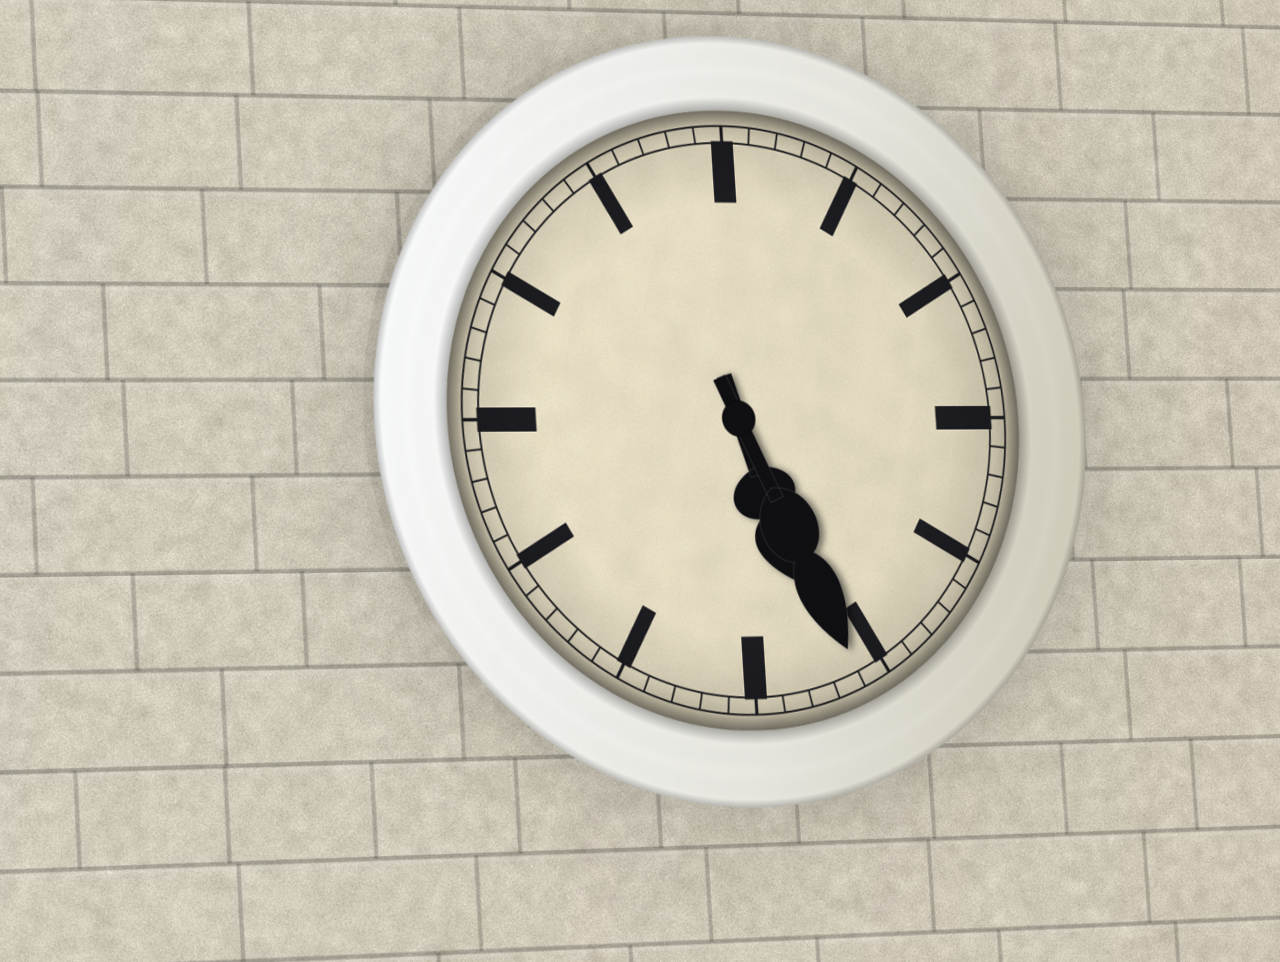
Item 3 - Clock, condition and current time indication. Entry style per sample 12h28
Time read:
5h26
